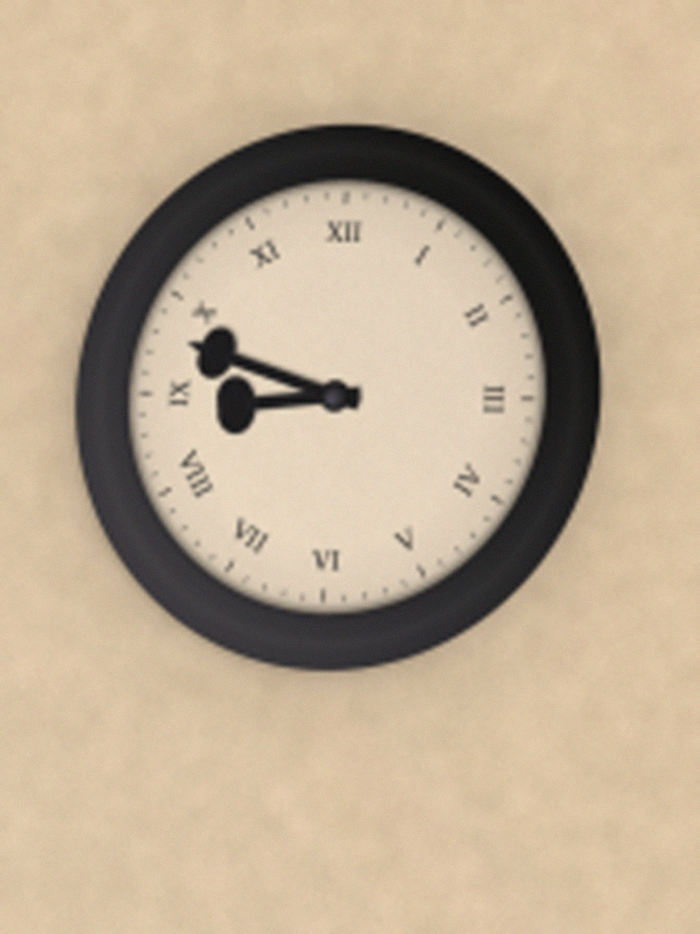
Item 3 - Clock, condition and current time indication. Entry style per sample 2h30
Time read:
8h48
